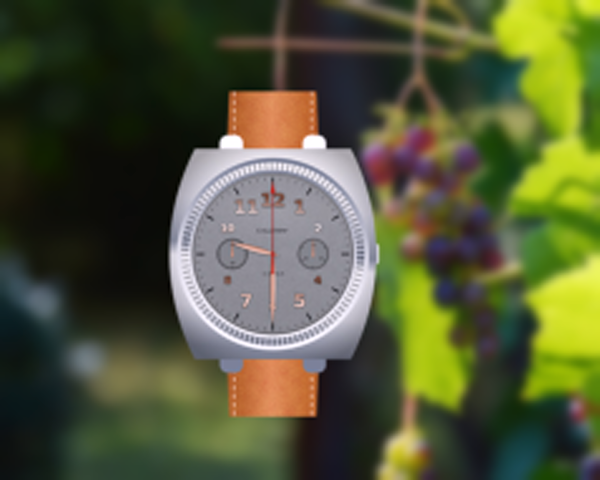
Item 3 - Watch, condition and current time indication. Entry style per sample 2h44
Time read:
9h30
